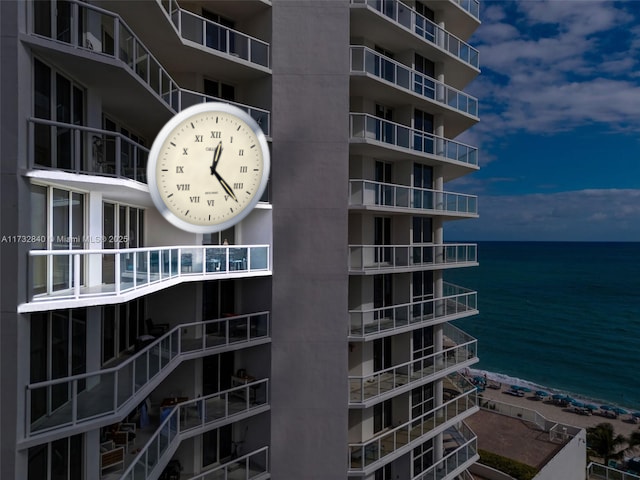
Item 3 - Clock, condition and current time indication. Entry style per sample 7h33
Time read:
12h23
